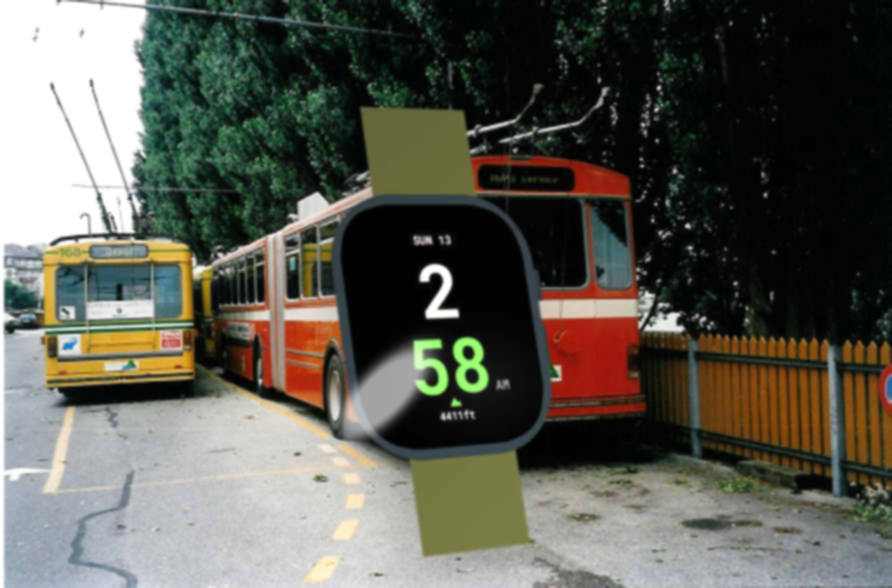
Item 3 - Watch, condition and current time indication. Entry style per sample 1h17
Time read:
2h58
